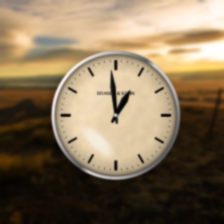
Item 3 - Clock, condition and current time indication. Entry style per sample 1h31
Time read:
12h59
